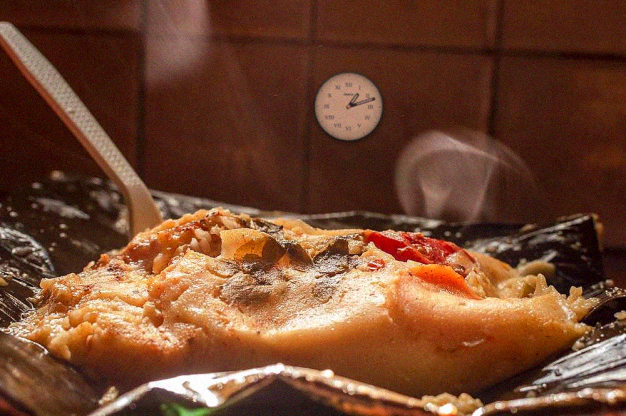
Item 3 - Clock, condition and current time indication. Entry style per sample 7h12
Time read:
1h12
